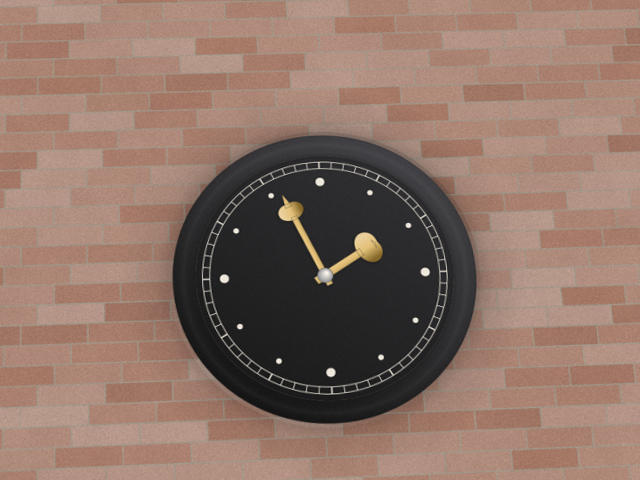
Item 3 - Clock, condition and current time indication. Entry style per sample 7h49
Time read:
1h56
